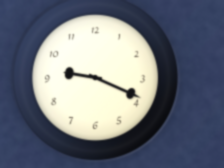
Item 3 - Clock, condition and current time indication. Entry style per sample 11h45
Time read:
9h19
